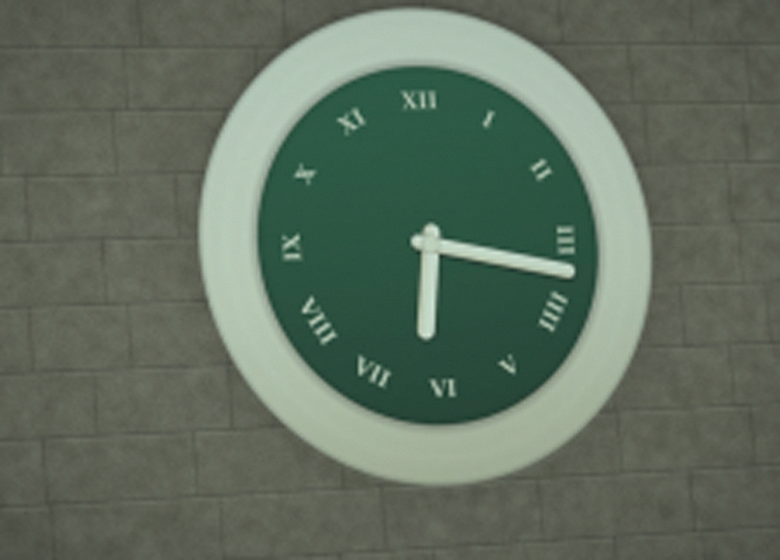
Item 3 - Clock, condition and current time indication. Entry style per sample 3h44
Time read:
6h17
